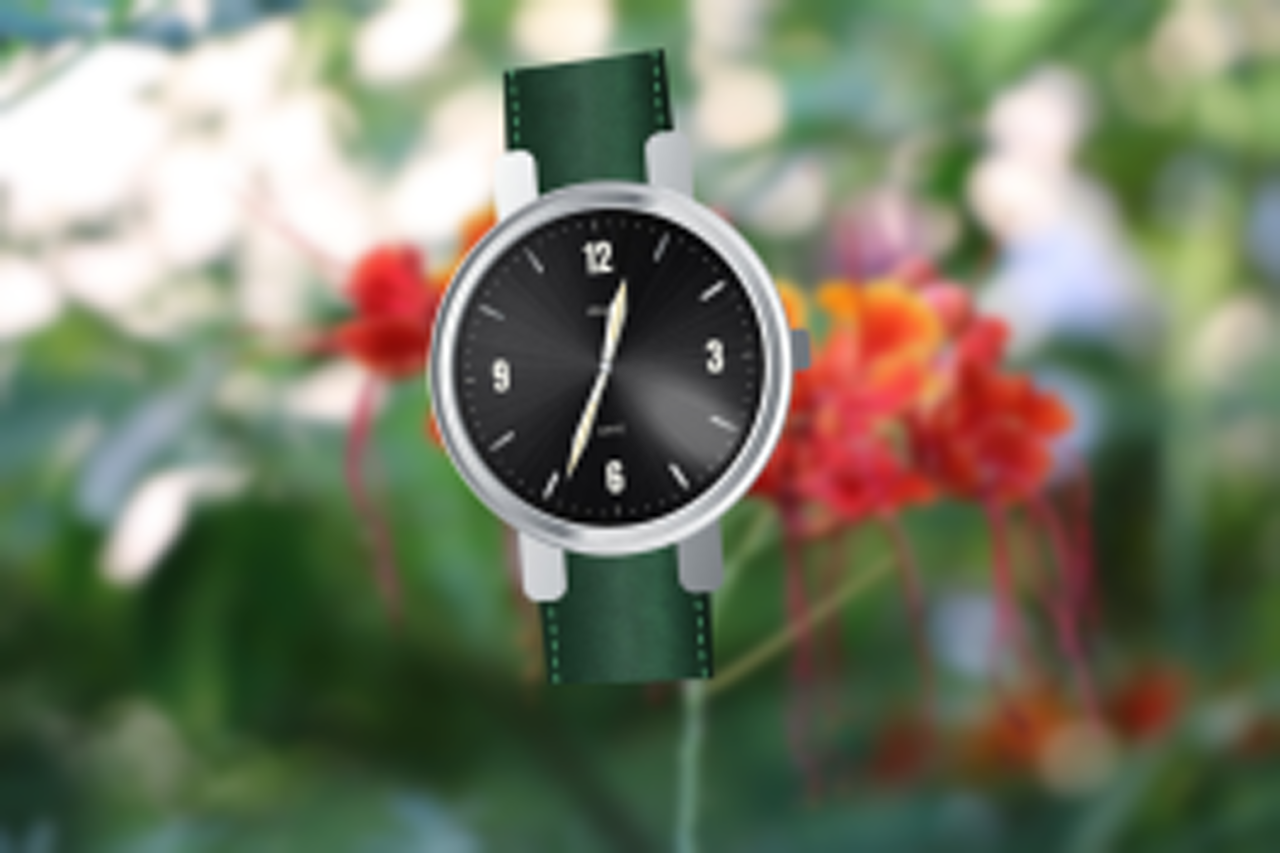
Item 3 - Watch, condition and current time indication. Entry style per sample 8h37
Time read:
12h34
